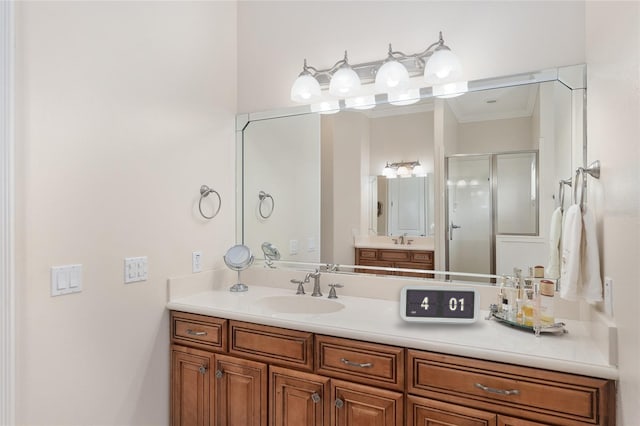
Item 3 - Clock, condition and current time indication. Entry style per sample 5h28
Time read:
4h01
